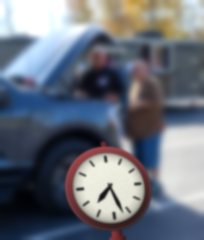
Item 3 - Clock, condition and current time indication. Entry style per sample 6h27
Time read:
7h27
